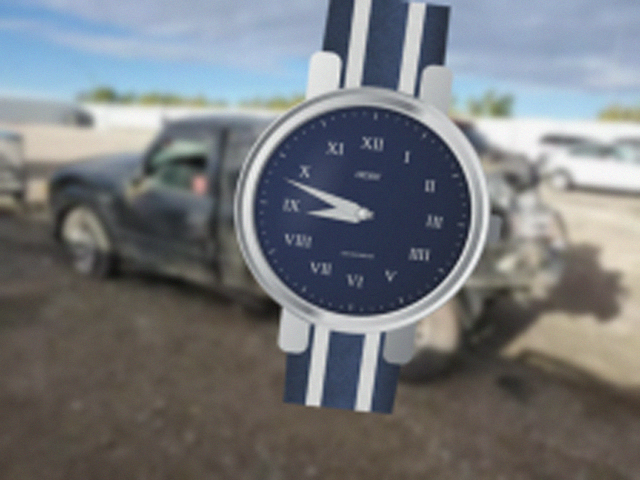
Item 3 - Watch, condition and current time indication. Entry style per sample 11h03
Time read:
8h48
